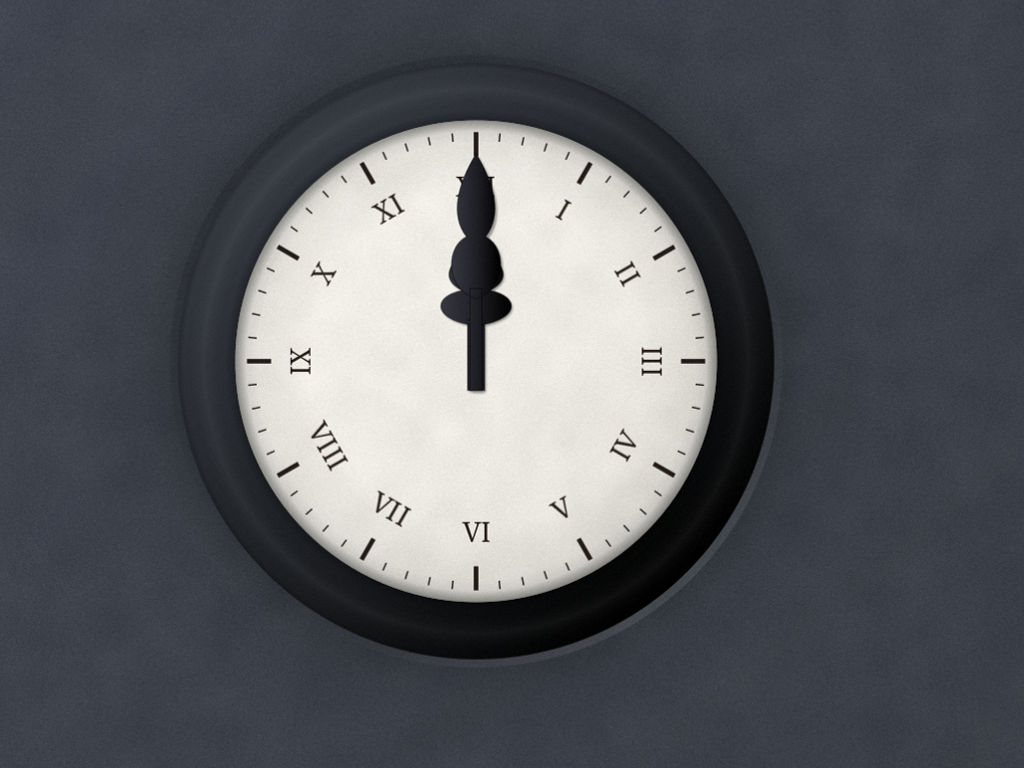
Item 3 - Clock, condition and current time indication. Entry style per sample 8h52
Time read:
12h00
